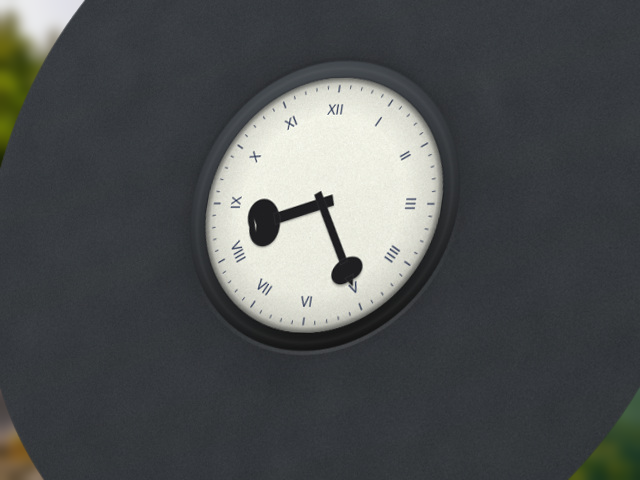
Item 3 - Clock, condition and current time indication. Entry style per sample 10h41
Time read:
8h25
